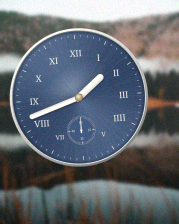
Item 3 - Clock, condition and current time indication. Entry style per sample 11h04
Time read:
1h42
